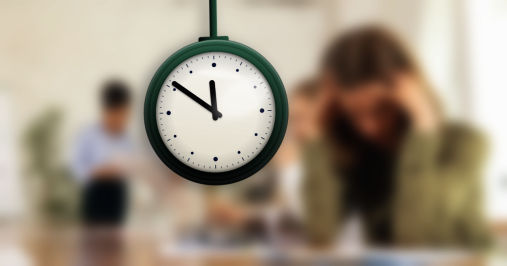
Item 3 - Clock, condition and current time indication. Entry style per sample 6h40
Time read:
11h51
